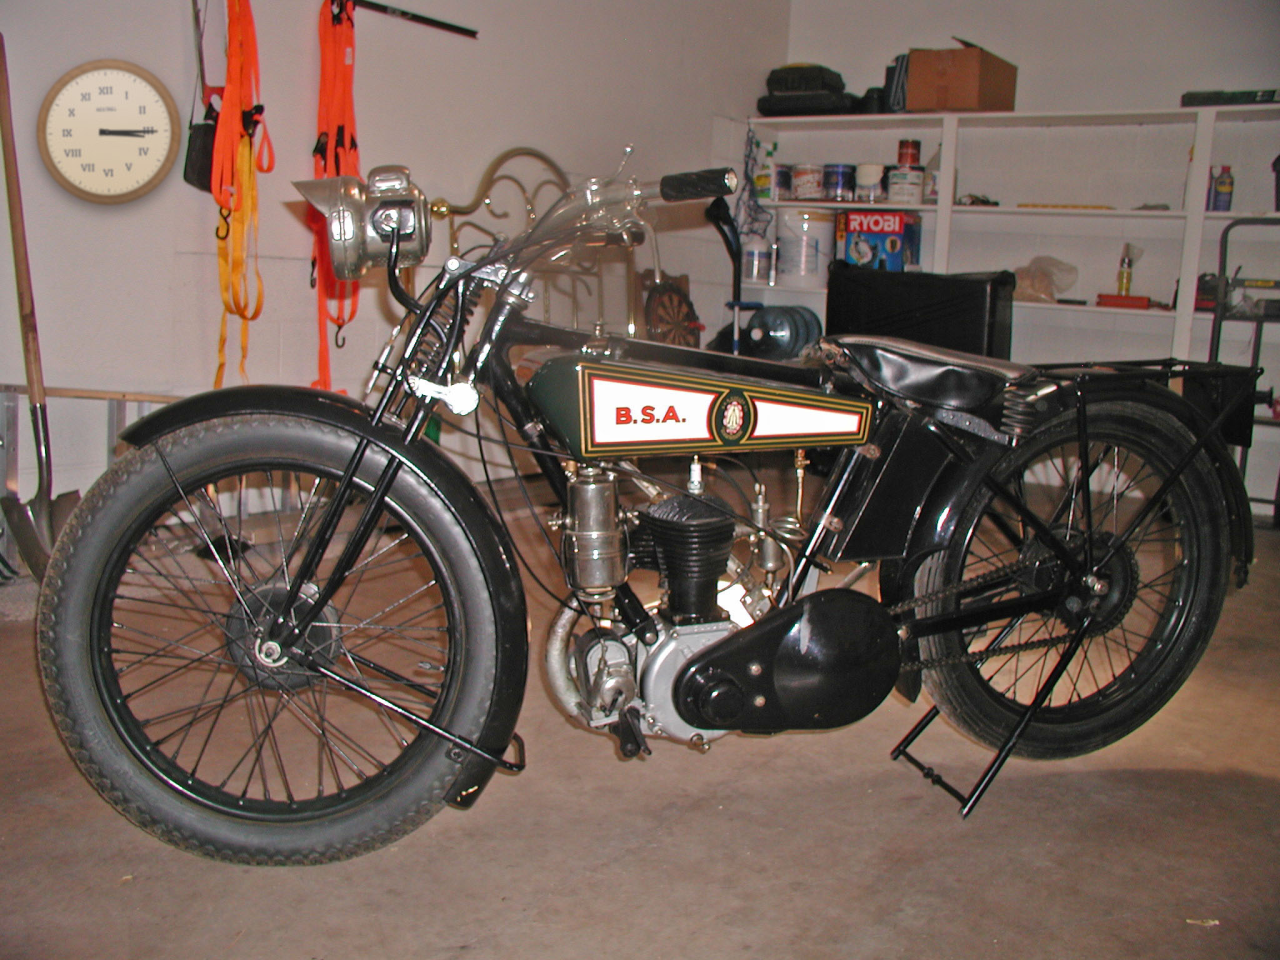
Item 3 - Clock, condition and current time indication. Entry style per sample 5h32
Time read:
3h15
